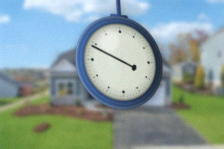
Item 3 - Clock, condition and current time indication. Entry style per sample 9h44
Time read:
3h49
